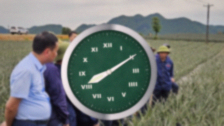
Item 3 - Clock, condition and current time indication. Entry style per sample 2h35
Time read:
8h10
